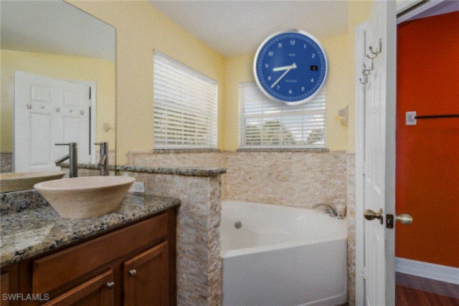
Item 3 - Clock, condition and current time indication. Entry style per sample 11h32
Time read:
8h37
